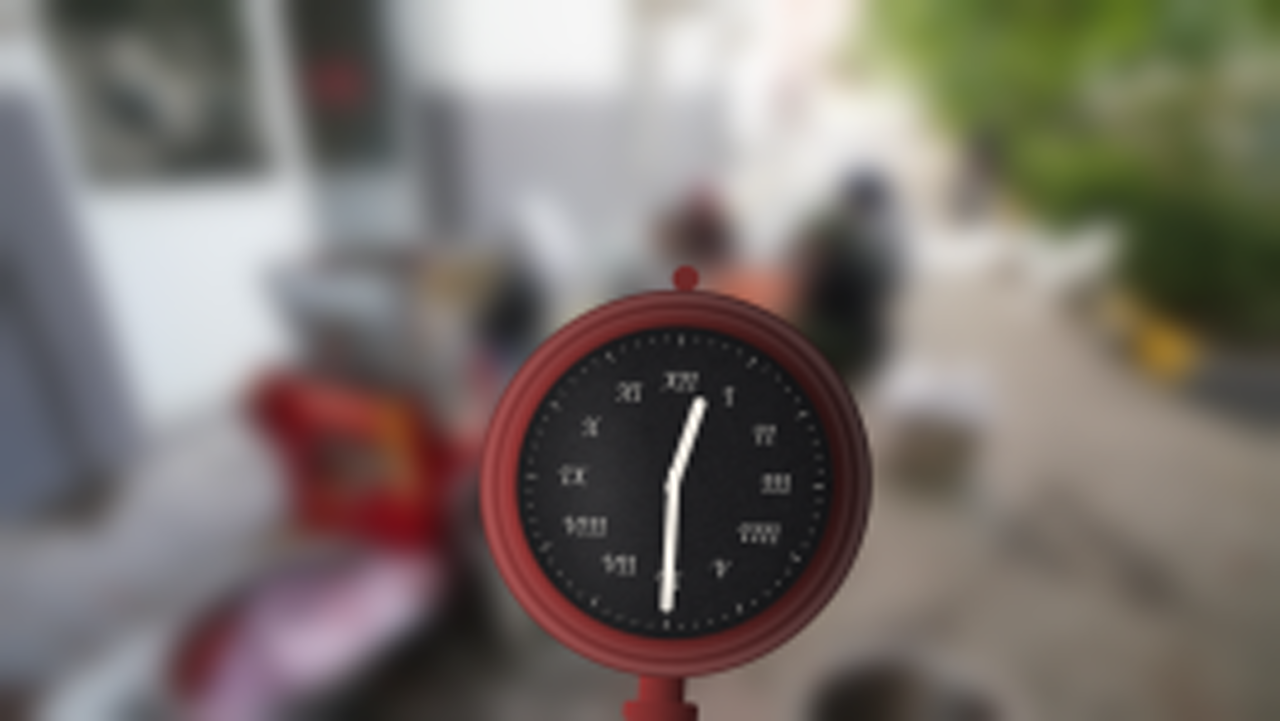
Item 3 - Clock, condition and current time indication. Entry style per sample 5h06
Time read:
12h30
